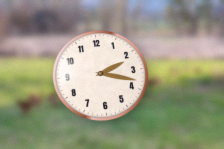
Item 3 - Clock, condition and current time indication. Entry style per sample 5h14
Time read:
2h18
